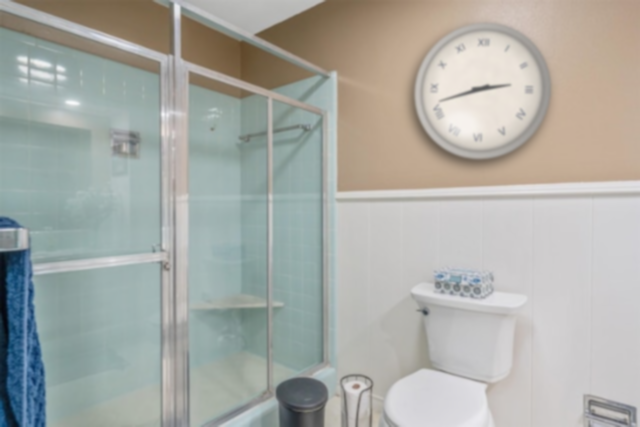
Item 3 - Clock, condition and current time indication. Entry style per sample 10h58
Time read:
2h42
